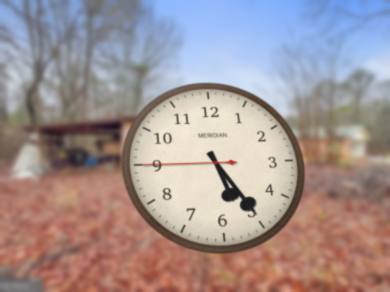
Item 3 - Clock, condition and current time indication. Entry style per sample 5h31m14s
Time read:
5h24m45s
